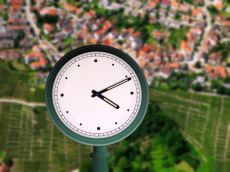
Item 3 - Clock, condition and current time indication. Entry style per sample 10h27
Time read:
4h11
